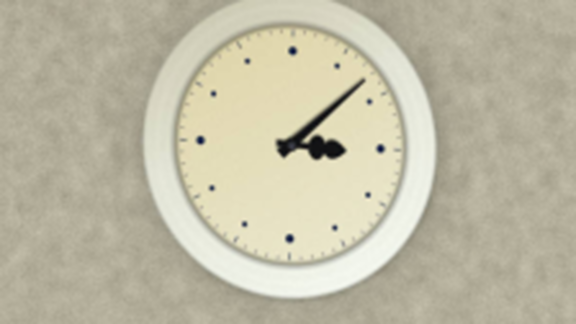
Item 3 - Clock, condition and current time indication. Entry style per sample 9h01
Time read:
3h08
